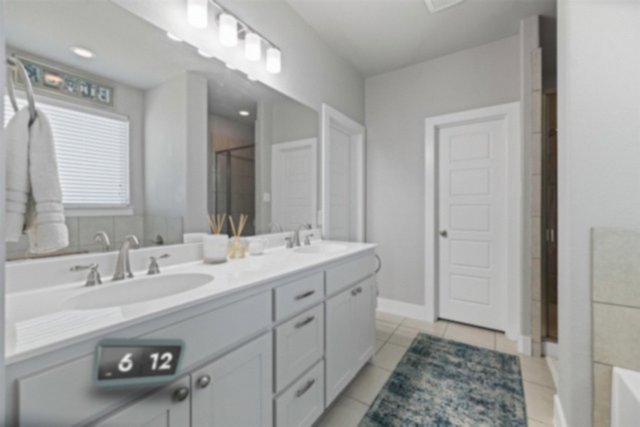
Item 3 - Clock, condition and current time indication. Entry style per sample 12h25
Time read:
6h12
